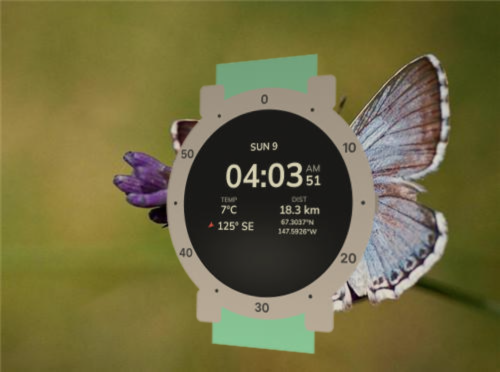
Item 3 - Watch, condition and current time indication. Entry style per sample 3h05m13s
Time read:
4h03m51s
